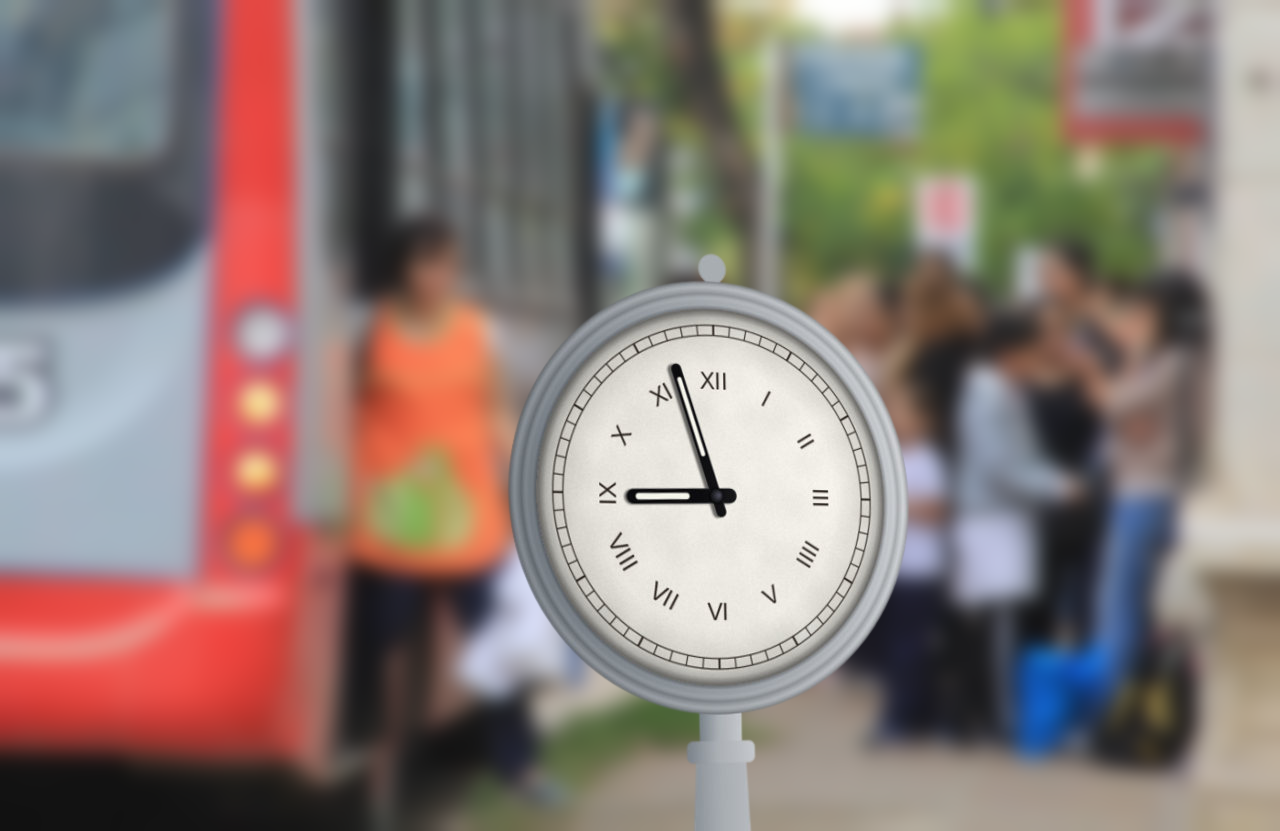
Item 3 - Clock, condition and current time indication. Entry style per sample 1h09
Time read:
8h57
